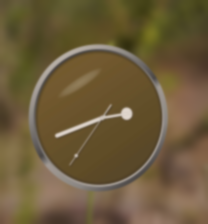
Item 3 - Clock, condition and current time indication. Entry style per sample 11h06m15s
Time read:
2h41m36s
